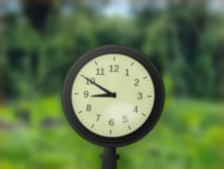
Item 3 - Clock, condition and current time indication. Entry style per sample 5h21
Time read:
8h50
